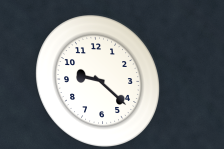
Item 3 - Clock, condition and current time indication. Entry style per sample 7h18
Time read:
9h22
